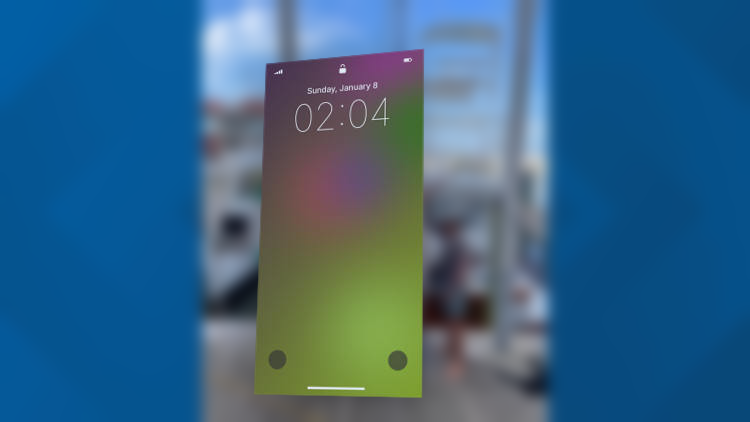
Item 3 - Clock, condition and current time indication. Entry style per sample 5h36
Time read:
2h04
